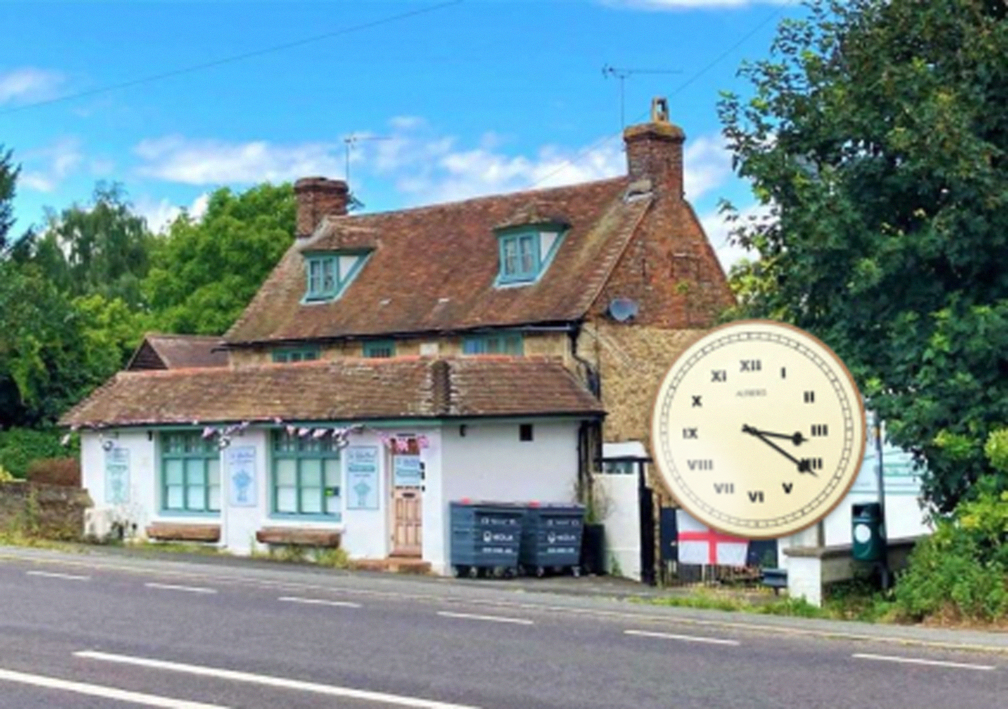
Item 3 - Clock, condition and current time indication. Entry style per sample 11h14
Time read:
3h21
